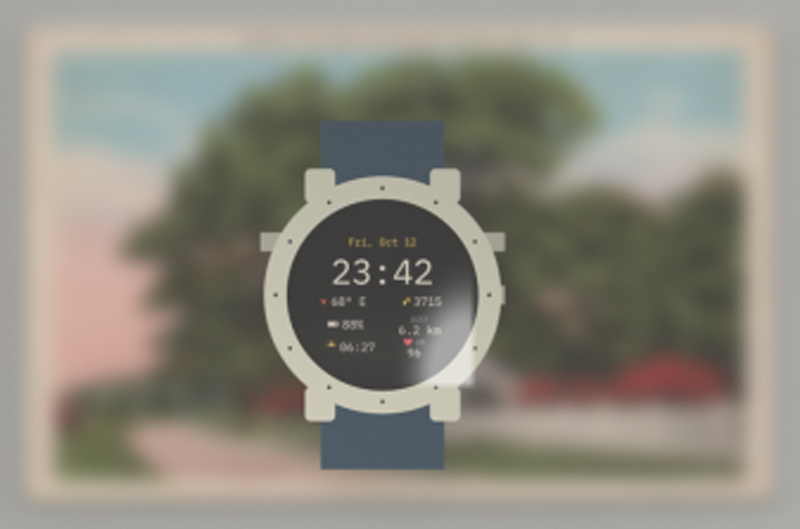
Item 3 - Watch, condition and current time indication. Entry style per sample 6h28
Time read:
23h42
